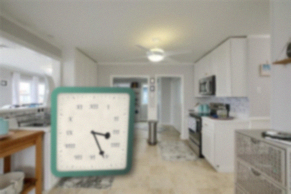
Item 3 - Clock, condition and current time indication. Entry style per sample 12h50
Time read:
3h26
